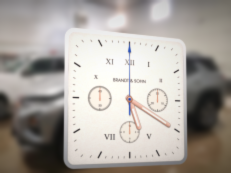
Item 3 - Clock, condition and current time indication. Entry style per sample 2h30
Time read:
5h20
